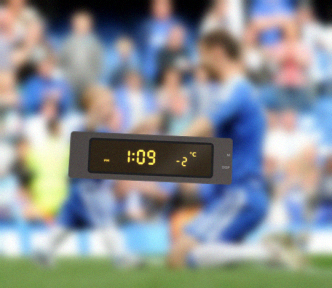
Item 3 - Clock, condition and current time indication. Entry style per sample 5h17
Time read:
1h09
